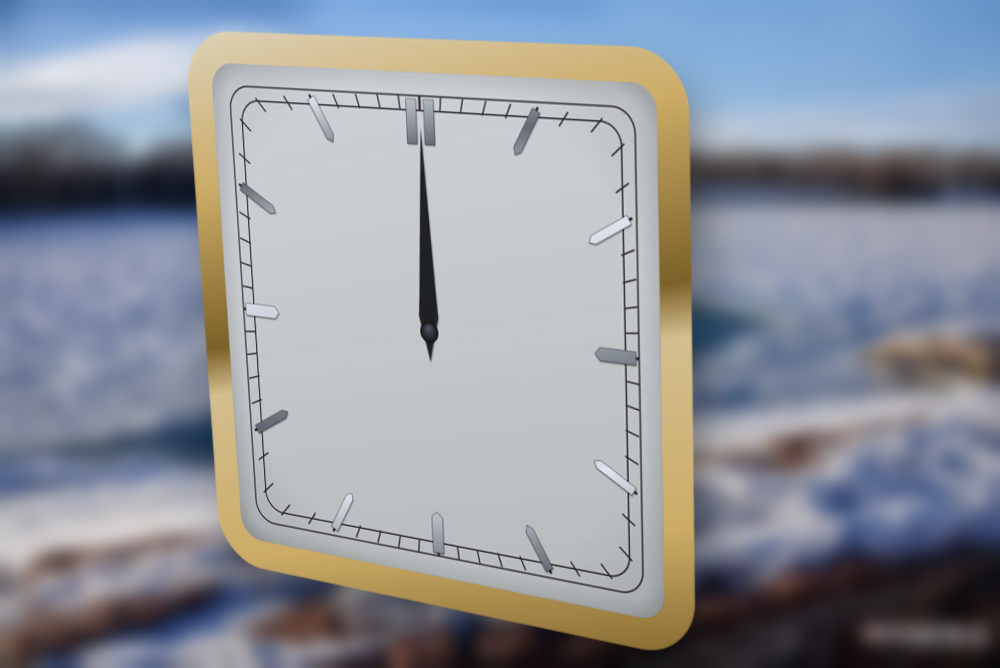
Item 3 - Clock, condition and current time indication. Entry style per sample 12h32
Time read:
12h00
